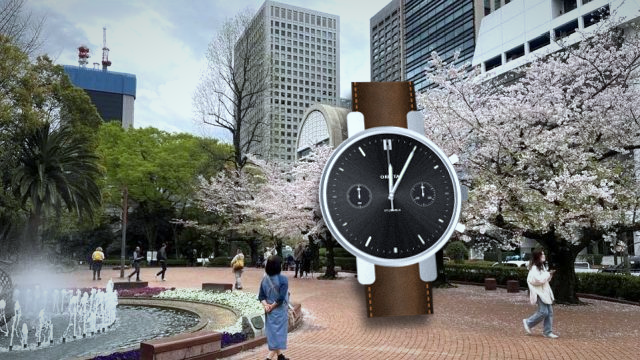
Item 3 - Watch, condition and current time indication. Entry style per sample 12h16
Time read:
12h05
